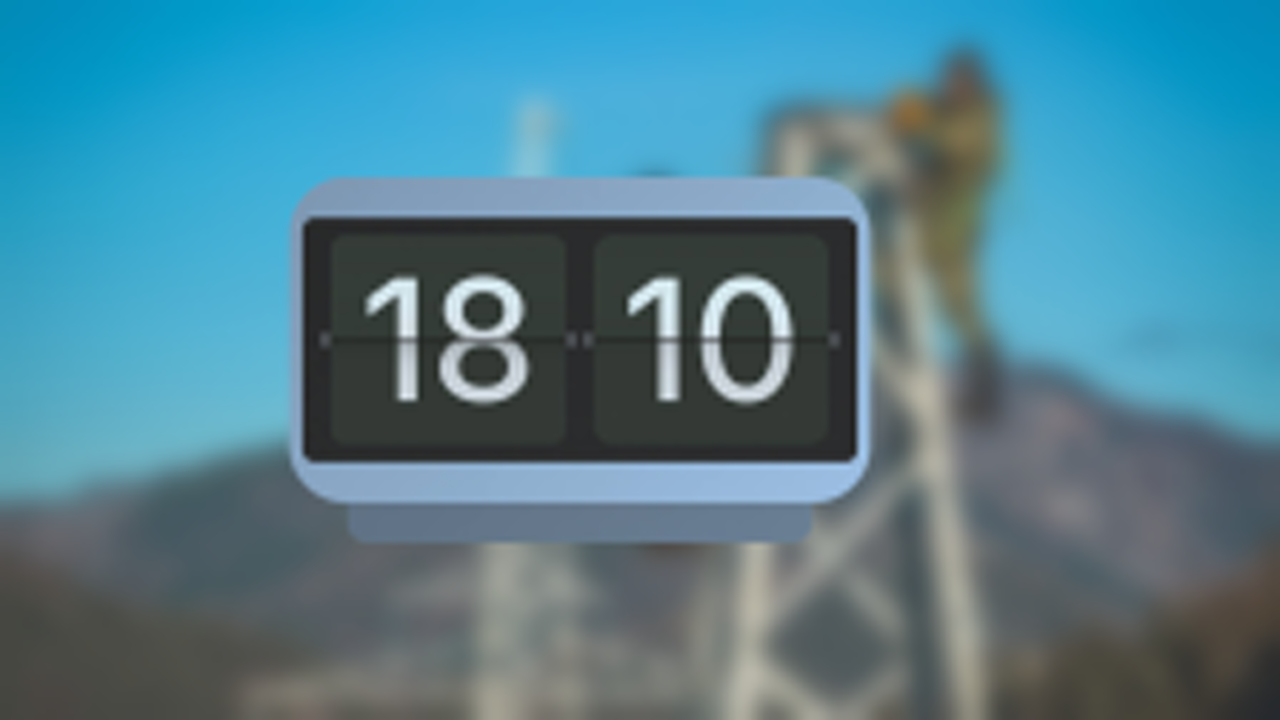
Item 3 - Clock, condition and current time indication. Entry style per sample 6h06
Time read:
18h10
